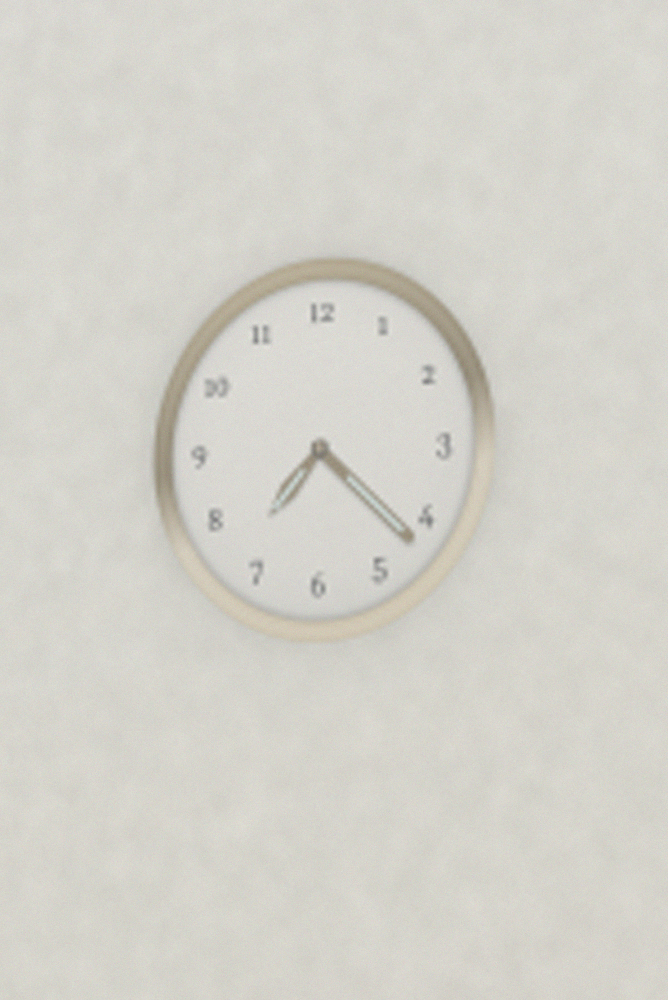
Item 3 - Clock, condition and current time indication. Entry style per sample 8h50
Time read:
7h22
